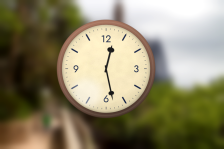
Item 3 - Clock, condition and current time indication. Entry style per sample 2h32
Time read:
12h28
